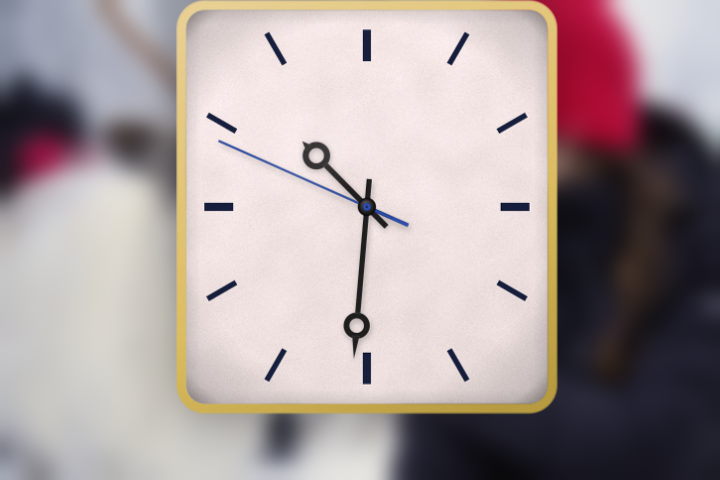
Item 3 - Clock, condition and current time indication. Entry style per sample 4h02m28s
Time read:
10h30m49s
